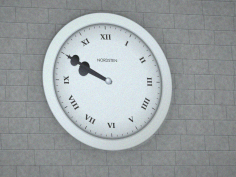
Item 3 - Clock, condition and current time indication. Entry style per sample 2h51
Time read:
9h50
